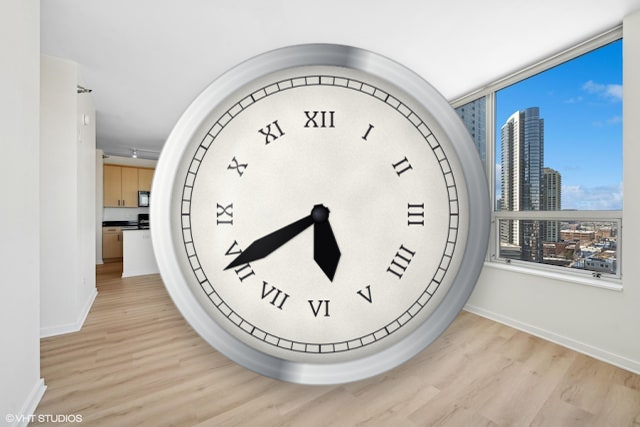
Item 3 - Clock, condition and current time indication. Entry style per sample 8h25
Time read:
5h40
